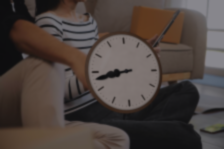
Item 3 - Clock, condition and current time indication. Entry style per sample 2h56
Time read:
8h43
